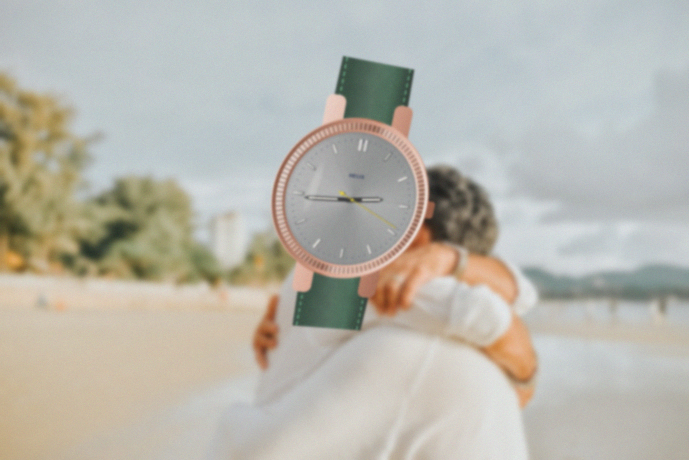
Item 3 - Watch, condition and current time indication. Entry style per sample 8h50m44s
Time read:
2h44m19s
